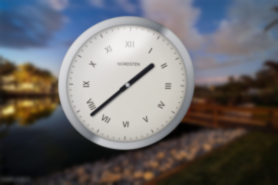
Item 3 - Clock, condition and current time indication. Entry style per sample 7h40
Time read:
1h38
